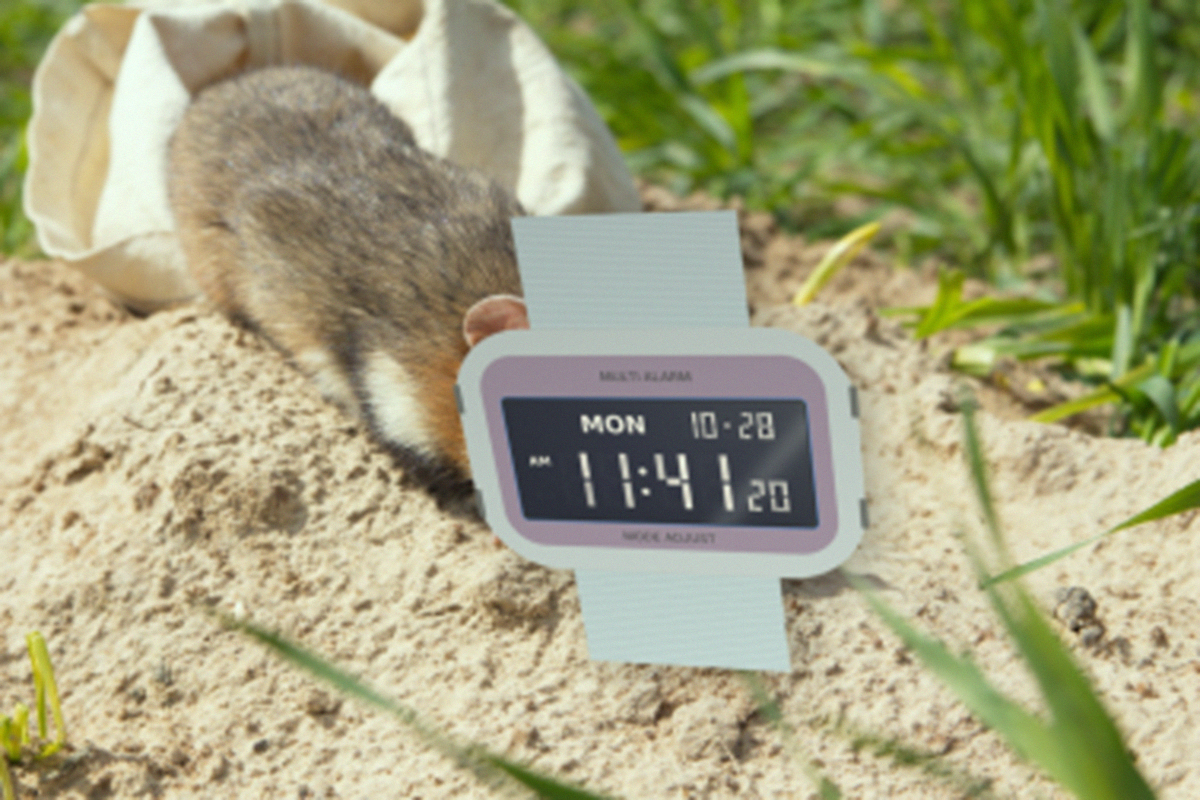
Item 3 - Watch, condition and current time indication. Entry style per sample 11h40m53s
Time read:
11h41m20s
